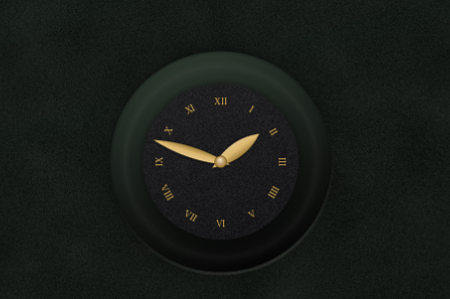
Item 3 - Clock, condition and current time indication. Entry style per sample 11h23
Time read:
1h48
